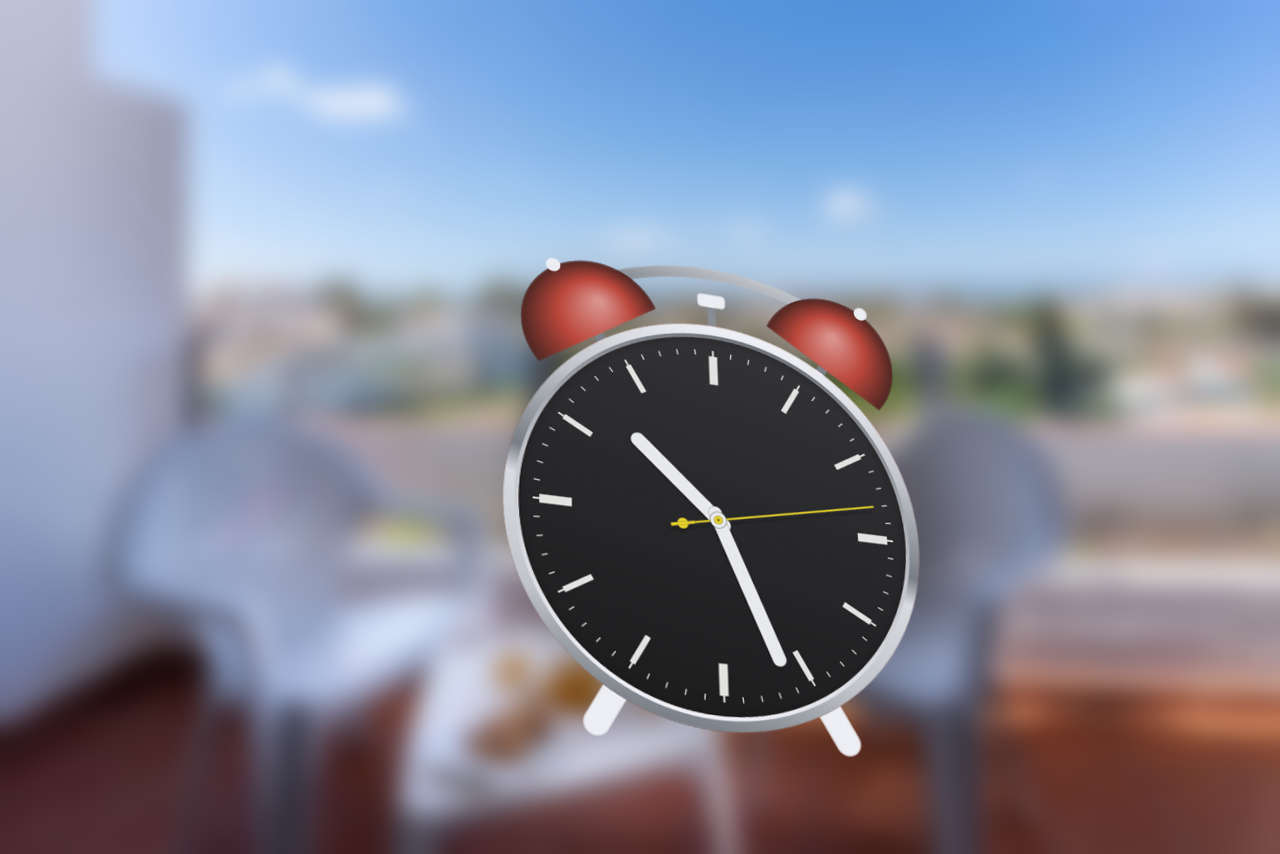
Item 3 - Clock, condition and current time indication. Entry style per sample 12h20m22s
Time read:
10h26m13s
